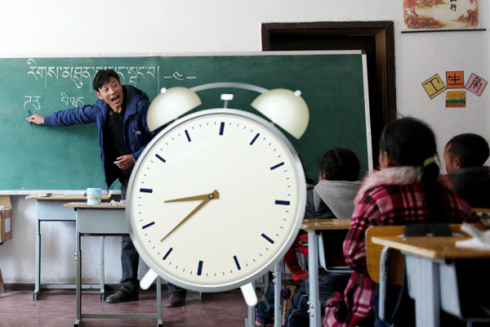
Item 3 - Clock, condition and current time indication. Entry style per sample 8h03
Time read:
8h37
